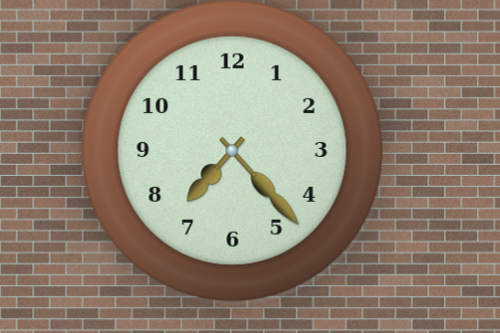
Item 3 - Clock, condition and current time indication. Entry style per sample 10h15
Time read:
7h23
